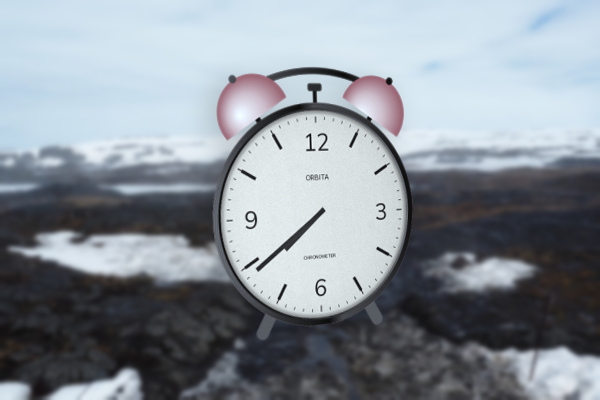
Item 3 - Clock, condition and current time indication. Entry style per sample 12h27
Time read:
7h39
